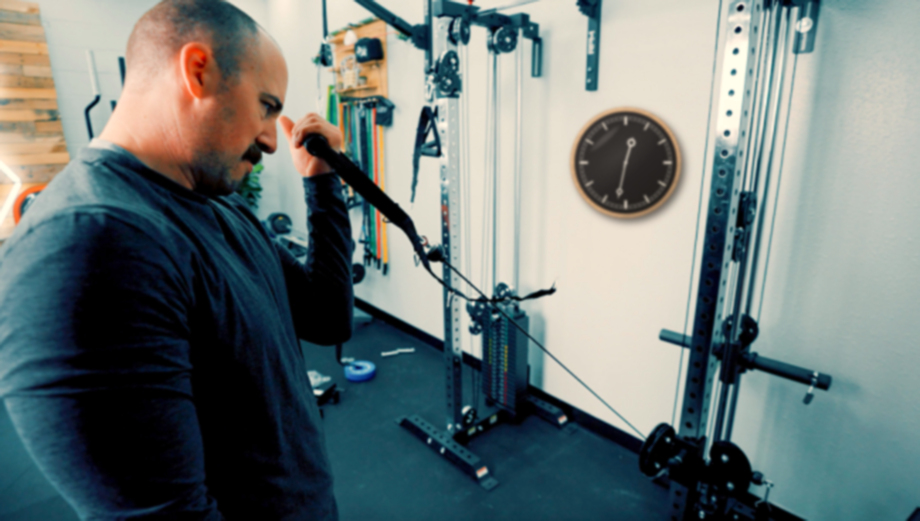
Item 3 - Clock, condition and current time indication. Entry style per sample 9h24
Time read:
12h32
